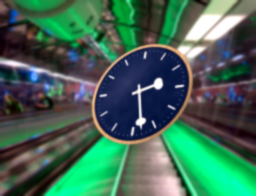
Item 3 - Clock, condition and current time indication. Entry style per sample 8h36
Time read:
2h28
